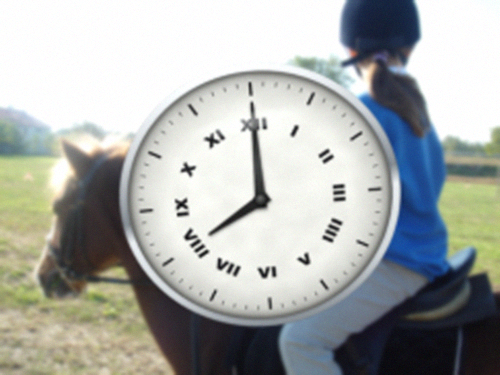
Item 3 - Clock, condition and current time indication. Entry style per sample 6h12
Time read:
8h00
